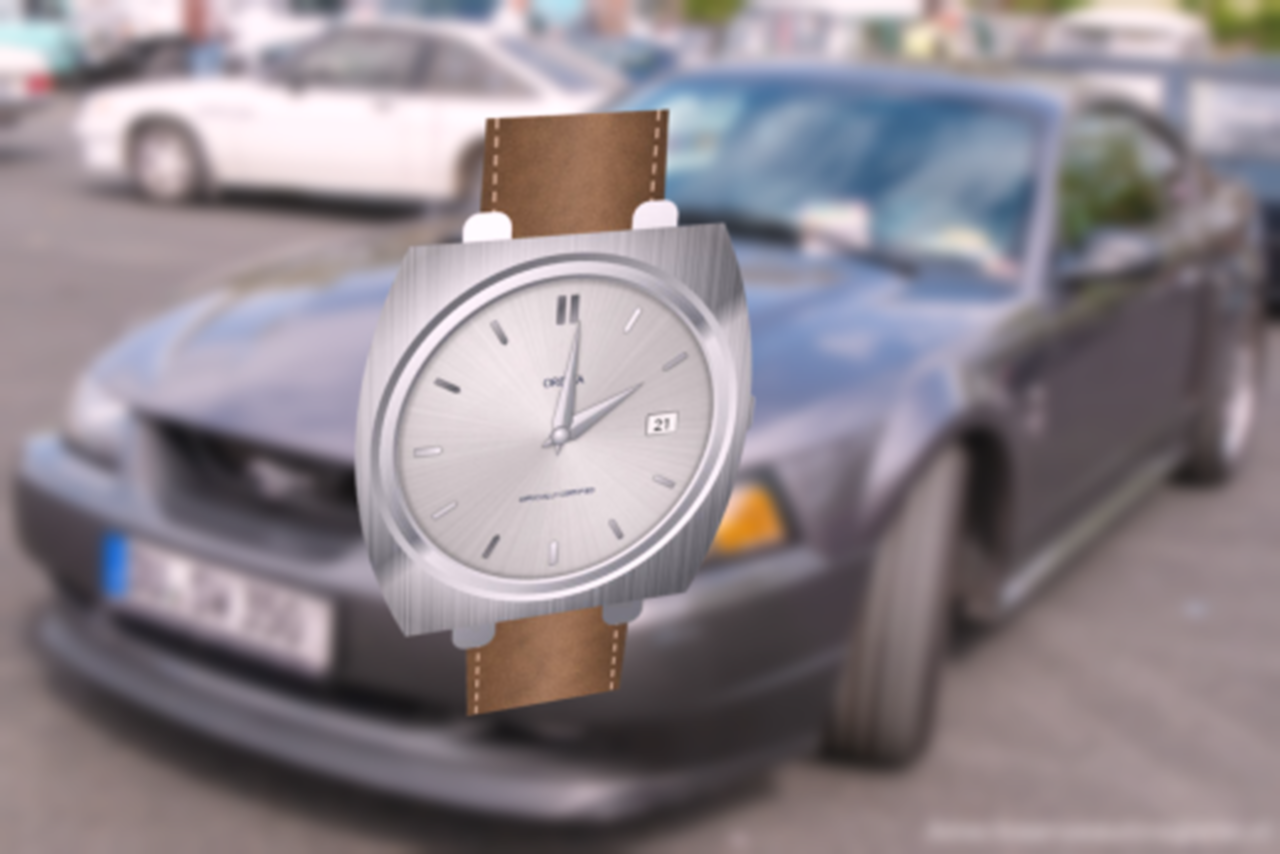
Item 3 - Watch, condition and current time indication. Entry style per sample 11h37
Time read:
2h01
